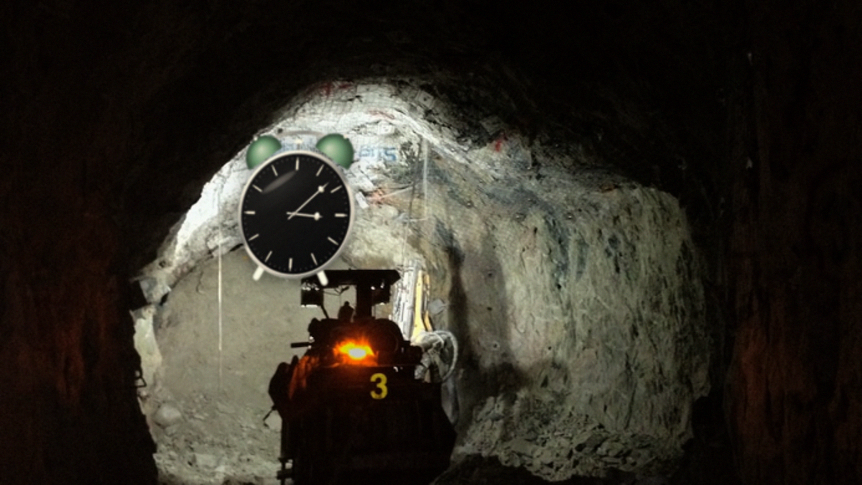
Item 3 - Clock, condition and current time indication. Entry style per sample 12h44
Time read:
3h08
